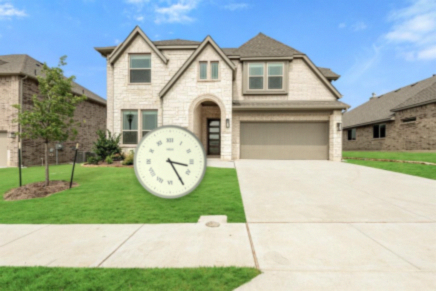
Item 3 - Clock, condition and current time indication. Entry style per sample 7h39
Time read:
3h25
